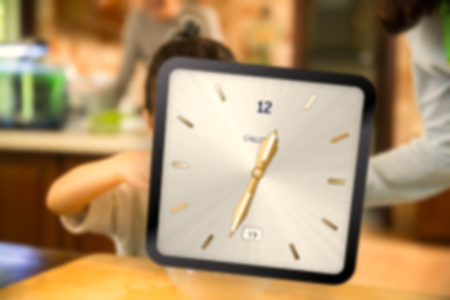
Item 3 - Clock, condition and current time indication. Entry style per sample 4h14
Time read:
12h33
